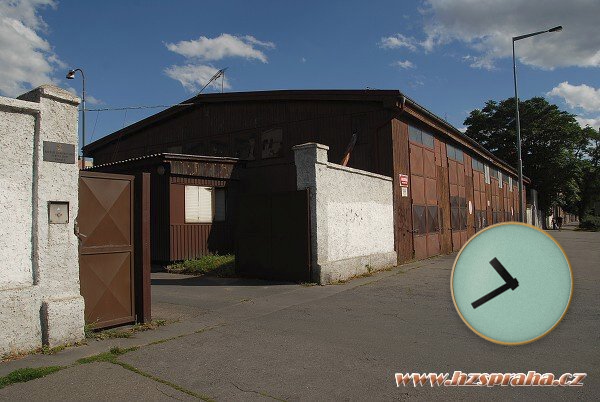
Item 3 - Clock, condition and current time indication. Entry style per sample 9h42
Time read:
10h40
